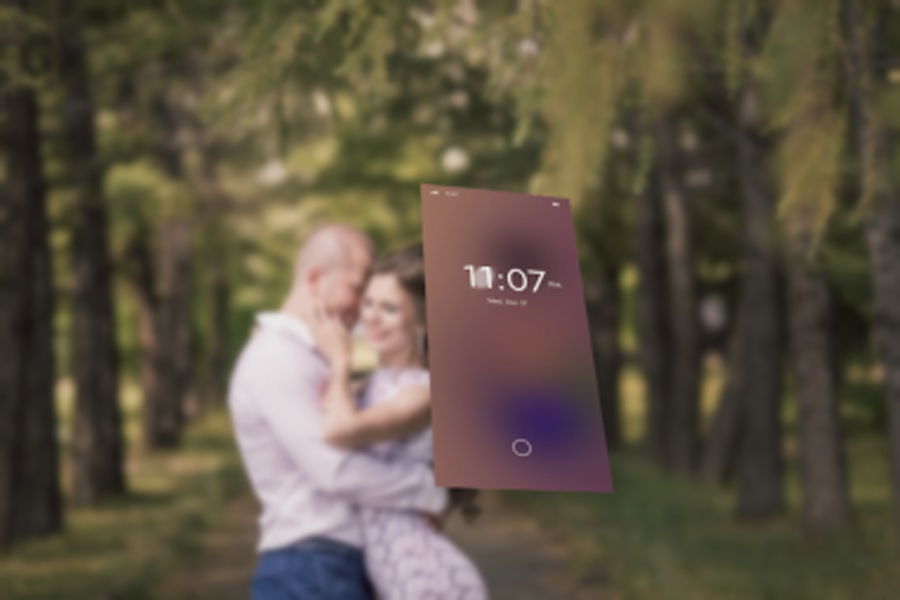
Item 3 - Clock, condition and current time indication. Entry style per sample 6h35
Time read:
11h07
